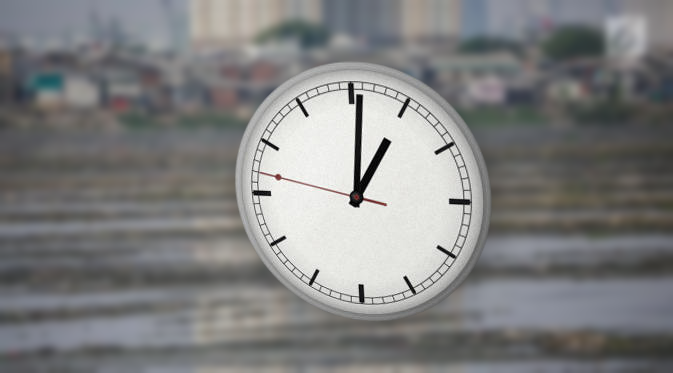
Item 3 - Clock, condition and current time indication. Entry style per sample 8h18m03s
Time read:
1h00m47s
